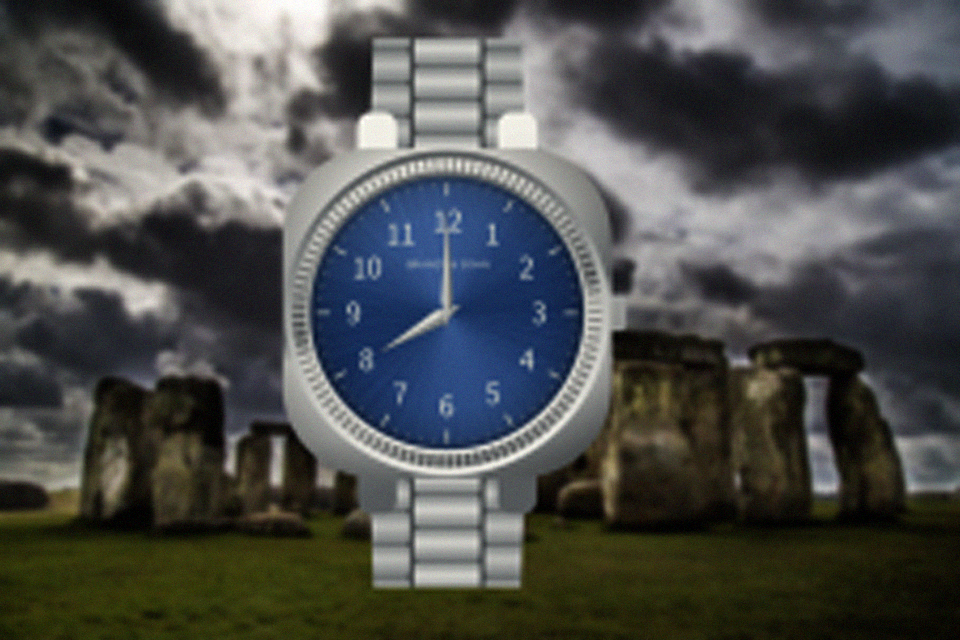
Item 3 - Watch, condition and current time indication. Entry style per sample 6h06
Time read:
8h00
